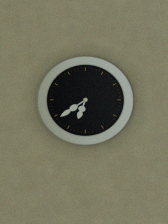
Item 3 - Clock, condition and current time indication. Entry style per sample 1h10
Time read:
6h39
